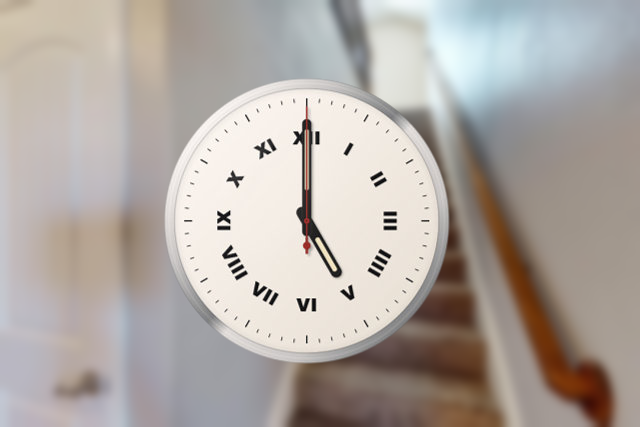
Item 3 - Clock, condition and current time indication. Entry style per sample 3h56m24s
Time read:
5h00m00s
